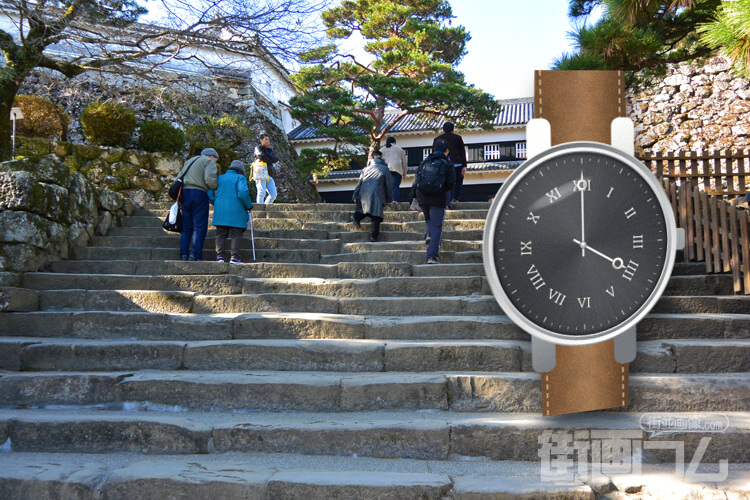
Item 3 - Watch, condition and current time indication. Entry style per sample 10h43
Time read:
4h00
